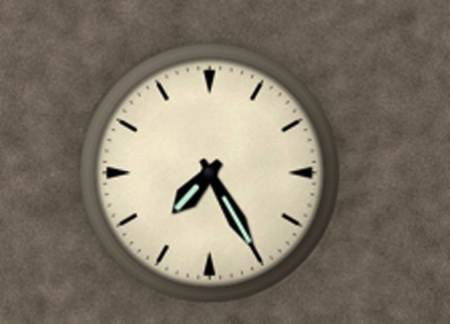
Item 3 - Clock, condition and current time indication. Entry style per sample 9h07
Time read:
7h25
